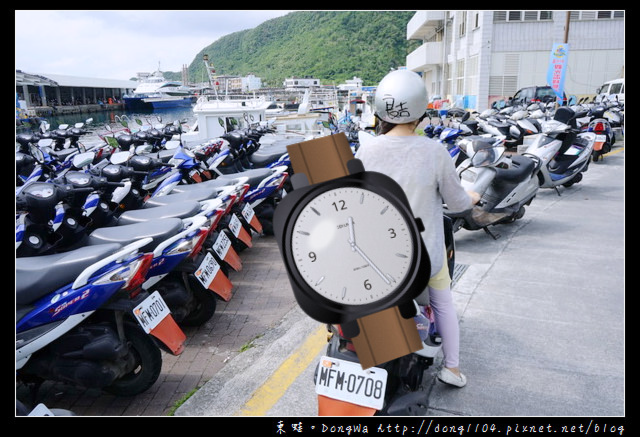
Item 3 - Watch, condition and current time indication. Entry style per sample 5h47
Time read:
12h26
